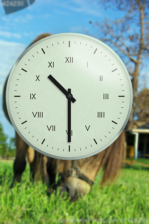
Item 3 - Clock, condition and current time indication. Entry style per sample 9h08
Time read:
10h30
